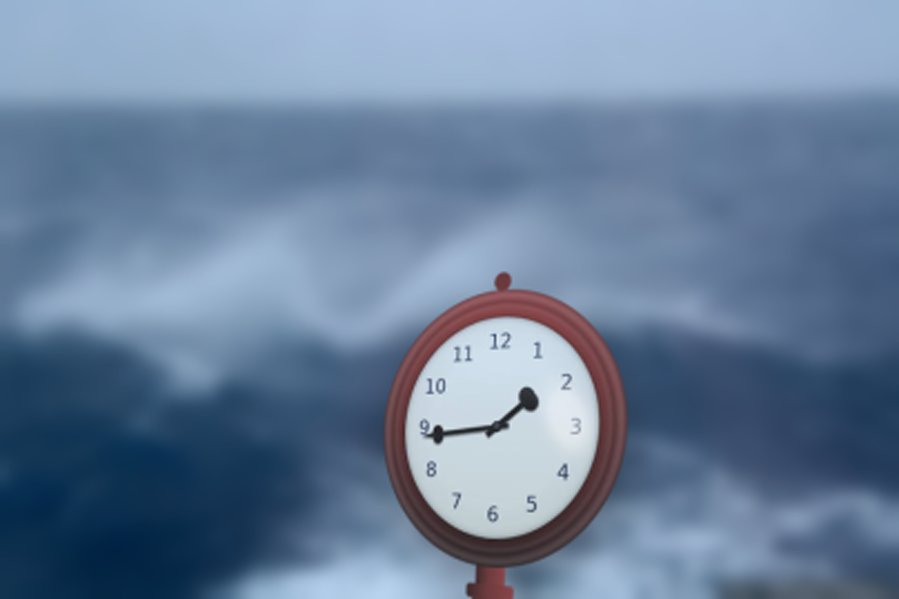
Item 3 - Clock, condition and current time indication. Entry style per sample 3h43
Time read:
1h44
